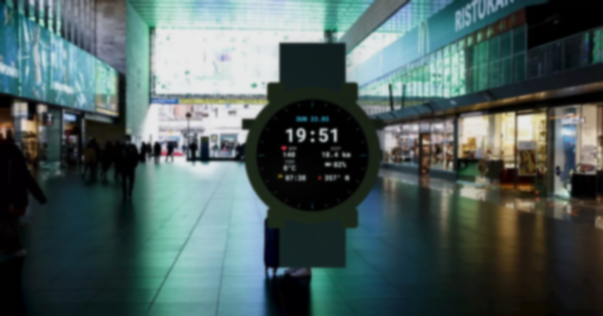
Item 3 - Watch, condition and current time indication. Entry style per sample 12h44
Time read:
19h51
